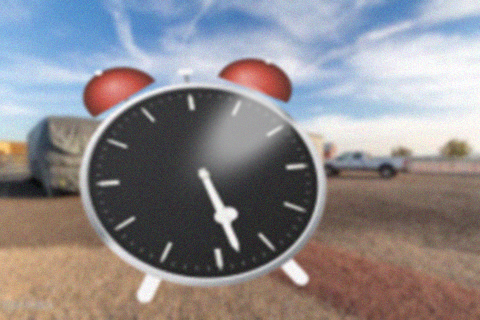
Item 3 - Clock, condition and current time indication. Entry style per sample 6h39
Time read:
5h28
